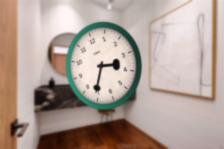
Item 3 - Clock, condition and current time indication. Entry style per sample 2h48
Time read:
3h36
